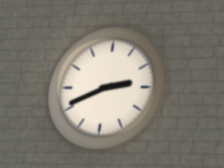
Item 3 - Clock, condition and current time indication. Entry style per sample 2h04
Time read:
2h41
